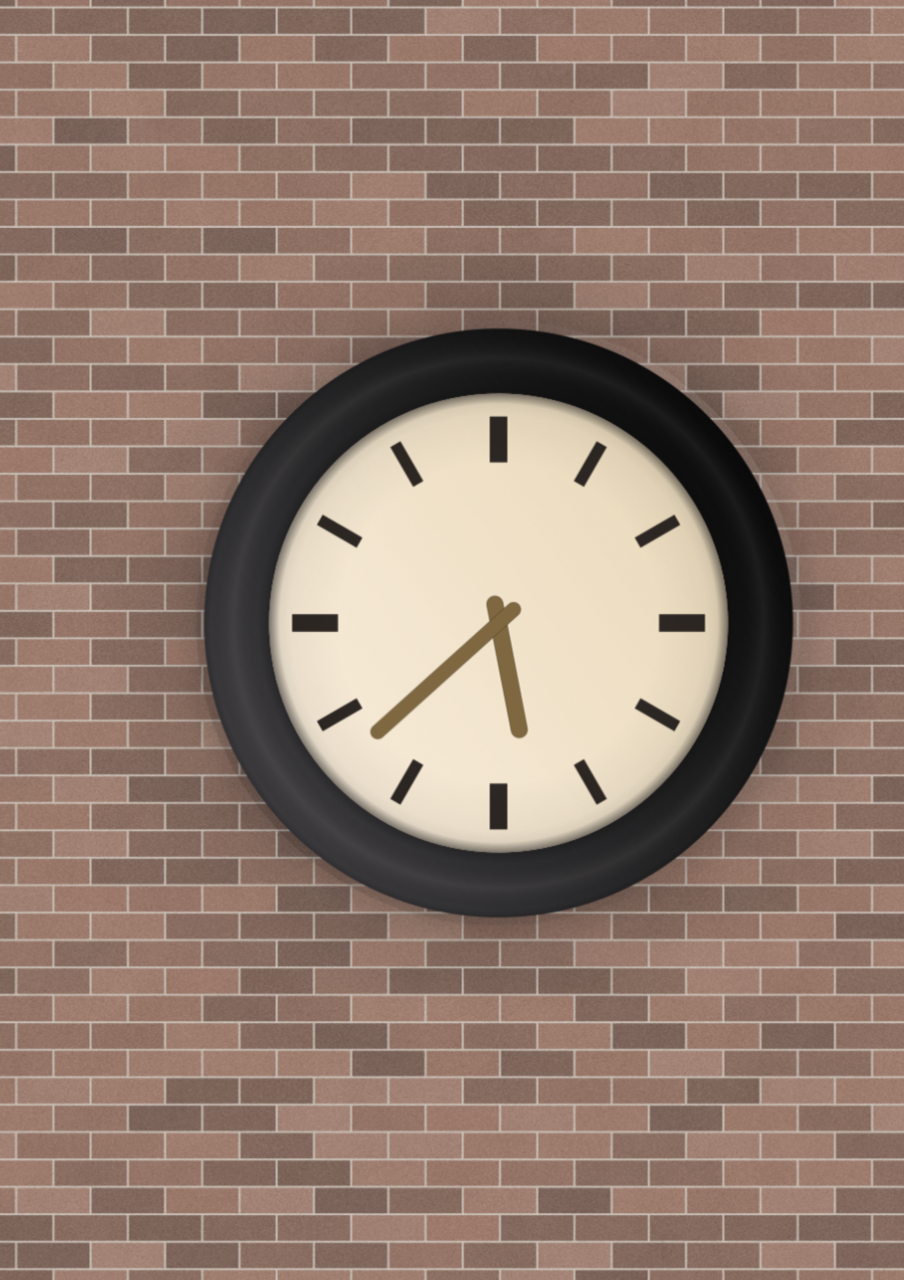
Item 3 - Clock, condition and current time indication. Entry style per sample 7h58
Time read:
5h38
